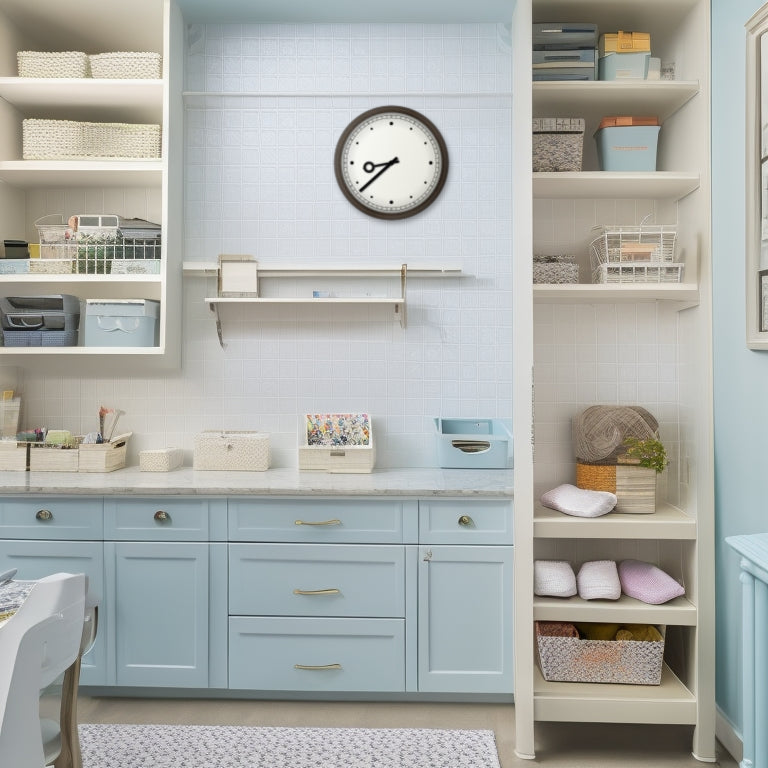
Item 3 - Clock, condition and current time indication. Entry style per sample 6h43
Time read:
8h38
